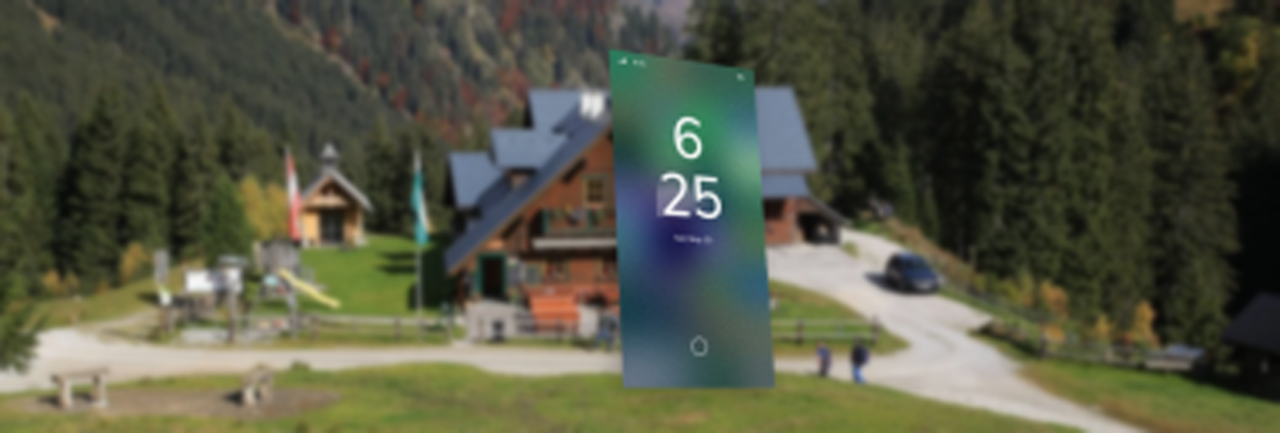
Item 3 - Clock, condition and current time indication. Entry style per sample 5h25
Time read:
6h25
